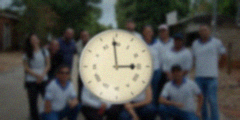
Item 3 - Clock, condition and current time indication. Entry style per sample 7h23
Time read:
2h59
